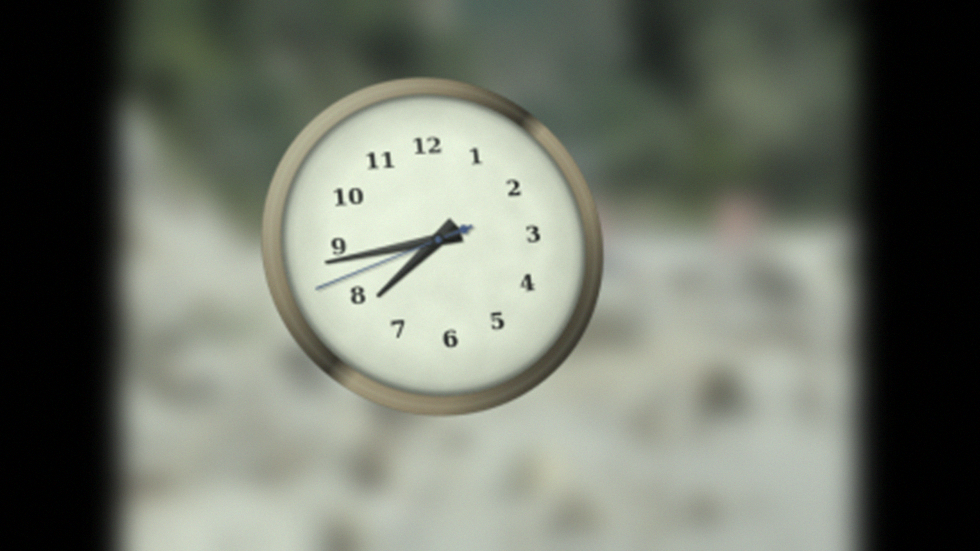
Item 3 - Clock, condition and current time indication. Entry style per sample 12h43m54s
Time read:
7h43m42s
